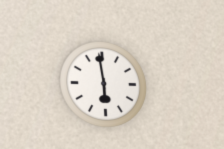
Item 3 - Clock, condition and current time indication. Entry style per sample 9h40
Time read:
5h59
